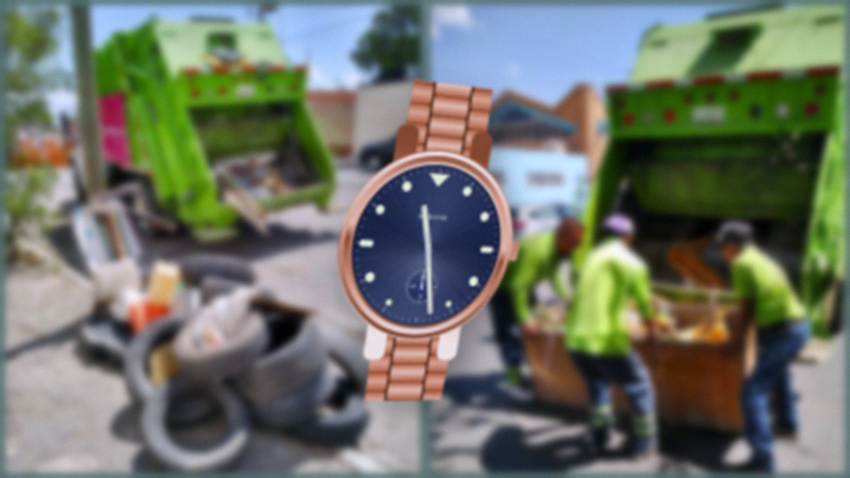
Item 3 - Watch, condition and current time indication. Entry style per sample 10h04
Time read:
11h28
